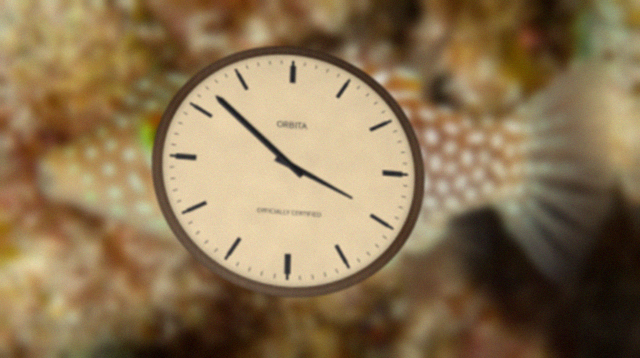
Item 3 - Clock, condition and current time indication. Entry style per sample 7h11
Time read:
3h52
